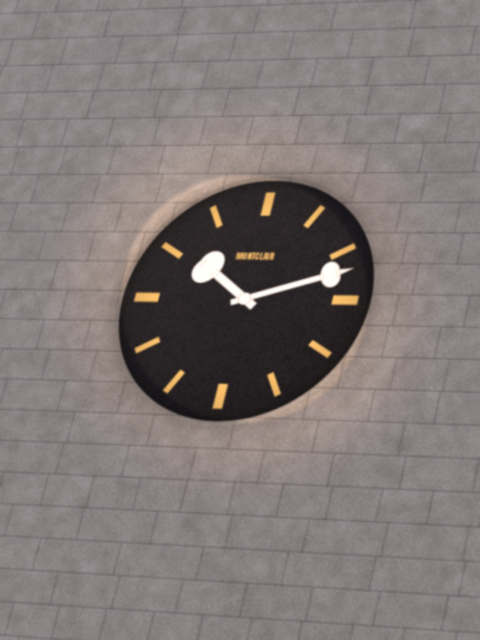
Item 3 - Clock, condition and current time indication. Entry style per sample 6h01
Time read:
10h12
